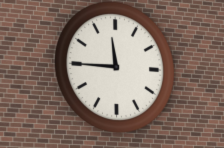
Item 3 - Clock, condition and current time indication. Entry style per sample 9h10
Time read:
11h45
